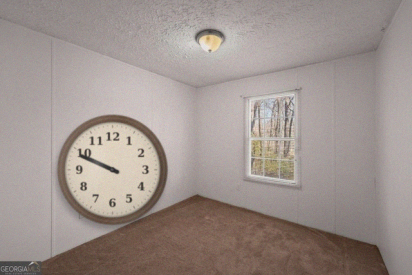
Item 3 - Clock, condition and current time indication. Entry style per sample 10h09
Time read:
9h49
